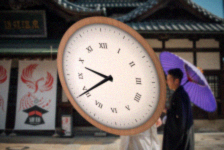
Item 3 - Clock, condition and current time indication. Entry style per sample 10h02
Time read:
9h40
